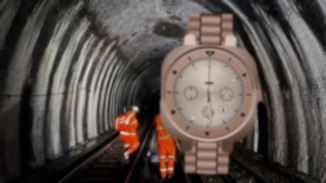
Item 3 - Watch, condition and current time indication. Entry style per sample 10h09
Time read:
5h29
